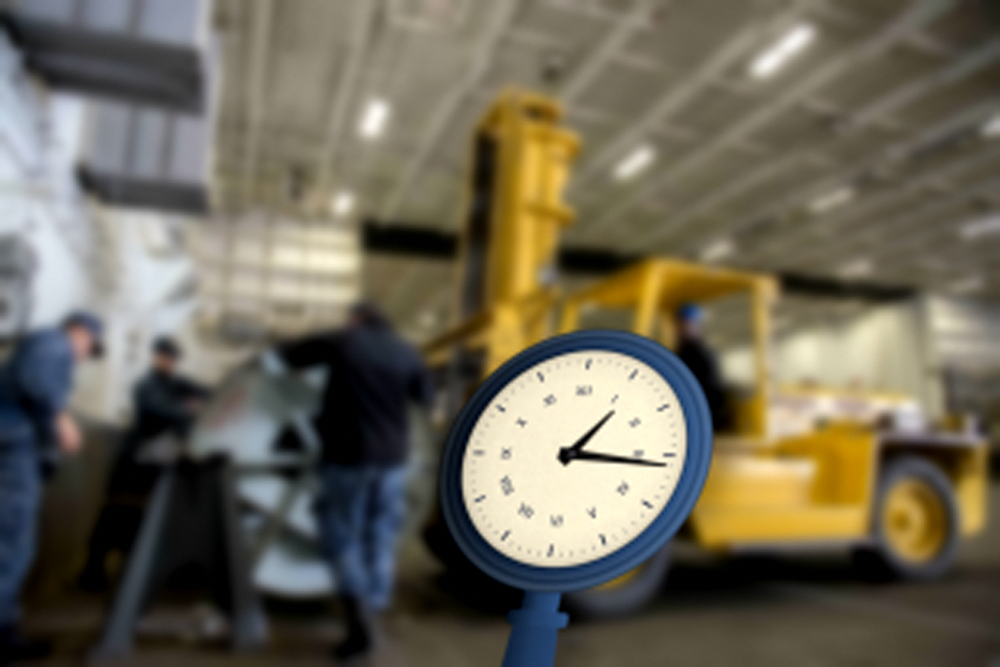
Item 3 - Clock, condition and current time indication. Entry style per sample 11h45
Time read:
1h16
